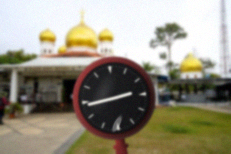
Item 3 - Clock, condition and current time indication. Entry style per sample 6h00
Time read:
2h44
